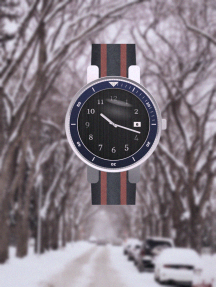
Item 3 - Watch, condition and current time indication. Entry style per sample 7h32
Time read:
10h18
